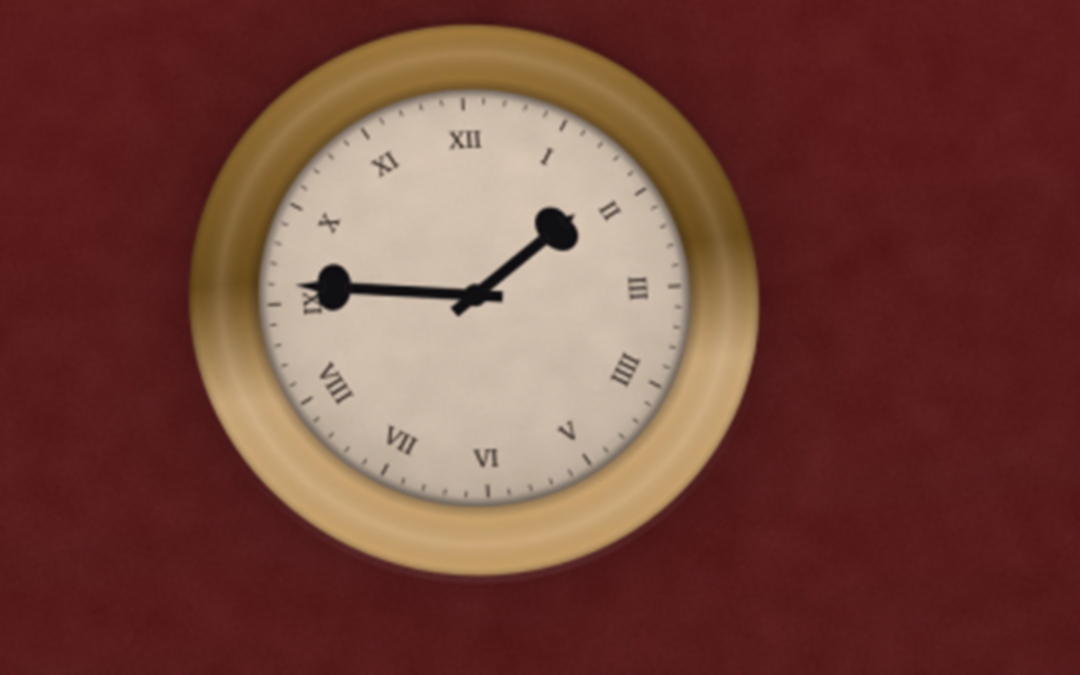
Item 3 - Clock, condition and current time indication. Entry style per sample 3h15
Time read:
1h46
